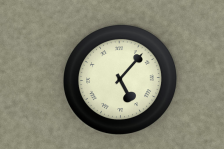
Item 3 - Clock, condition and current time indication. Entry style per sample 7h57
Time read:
5h07
